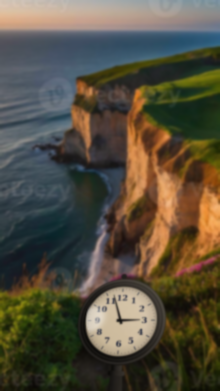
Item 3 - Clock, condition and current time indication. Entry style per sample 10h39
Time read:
2h57
